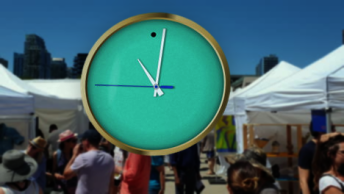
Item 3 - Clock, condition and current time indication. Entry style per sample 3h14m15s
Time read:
11h01m46s
